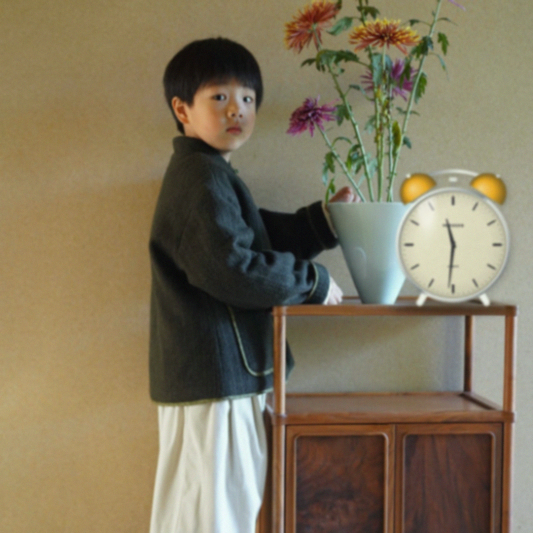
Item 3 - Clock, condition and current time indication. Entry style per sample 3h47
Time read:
11h31
